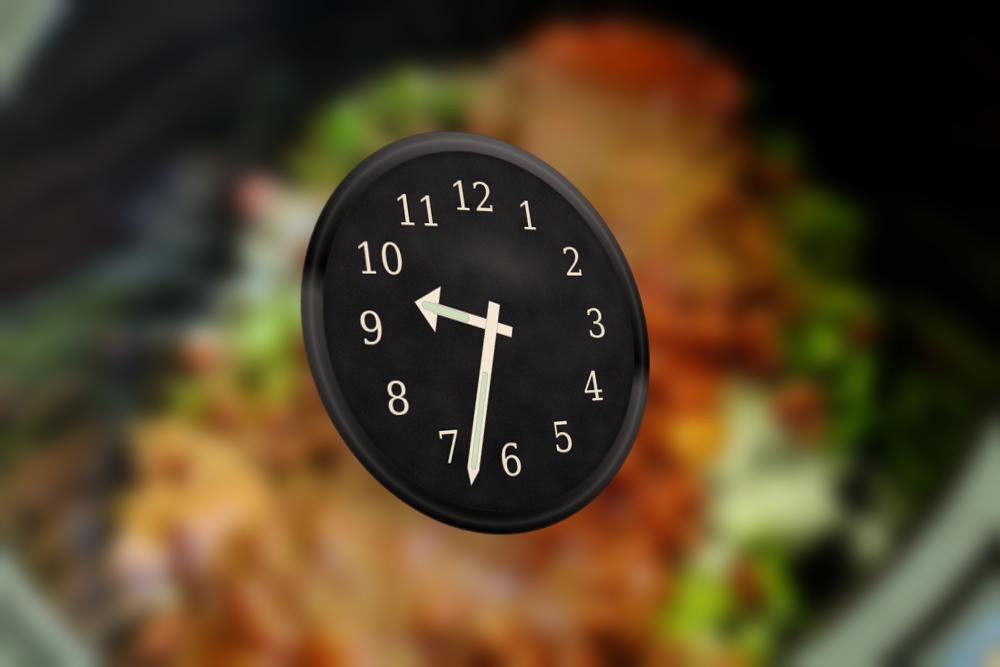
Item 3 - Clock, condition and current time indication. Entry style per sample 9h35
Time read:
9h33
